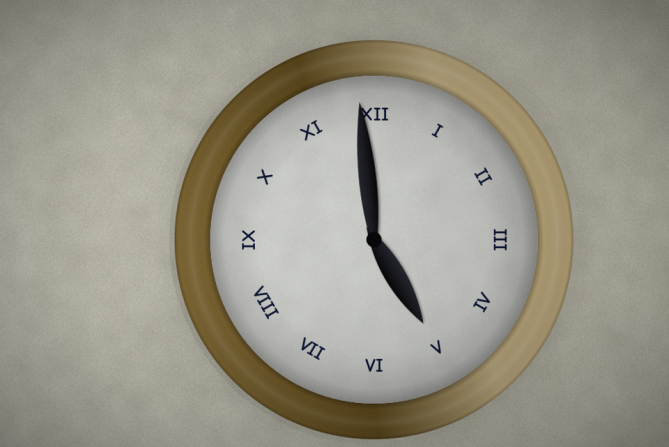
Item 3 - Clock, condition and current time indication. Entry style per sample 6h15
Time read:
4h59
